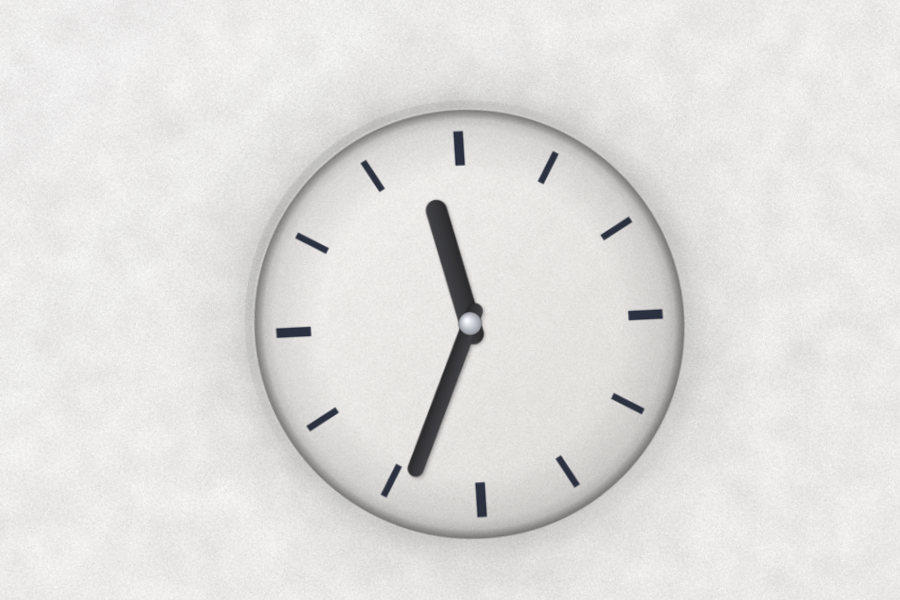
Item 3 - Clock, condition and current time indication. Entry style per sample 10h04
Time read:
11h34
